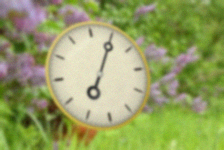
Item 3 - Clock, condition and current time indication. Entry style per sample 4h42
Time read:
7h05
